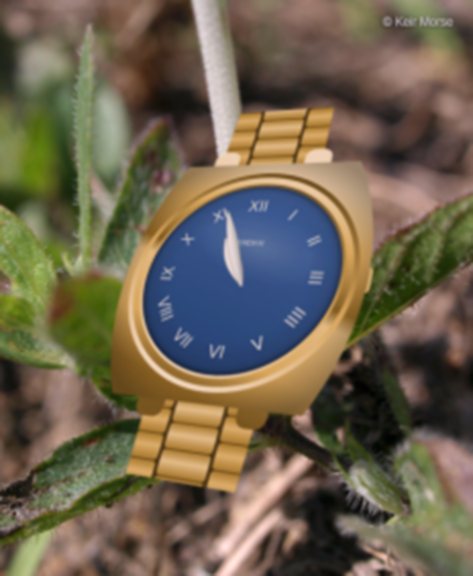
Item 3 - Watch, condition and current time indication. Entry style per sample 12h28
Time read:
10h56
